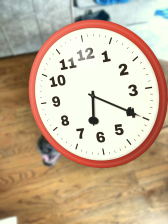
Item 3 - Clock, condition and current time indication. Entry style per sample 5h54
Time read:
6h20
